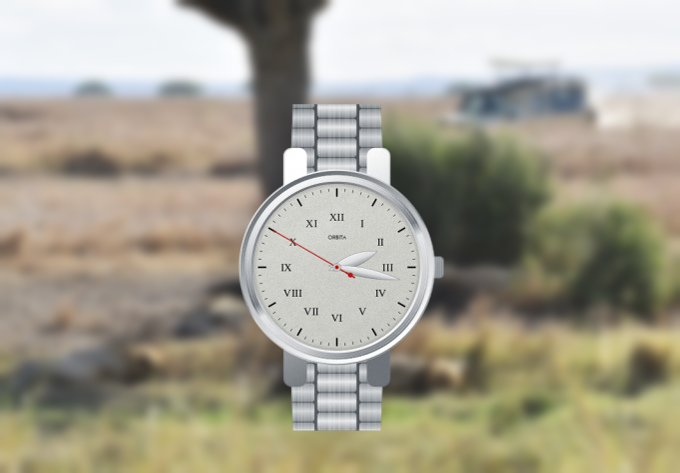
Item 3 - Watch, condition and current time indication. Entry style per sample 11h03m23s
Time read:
2h16m50s
